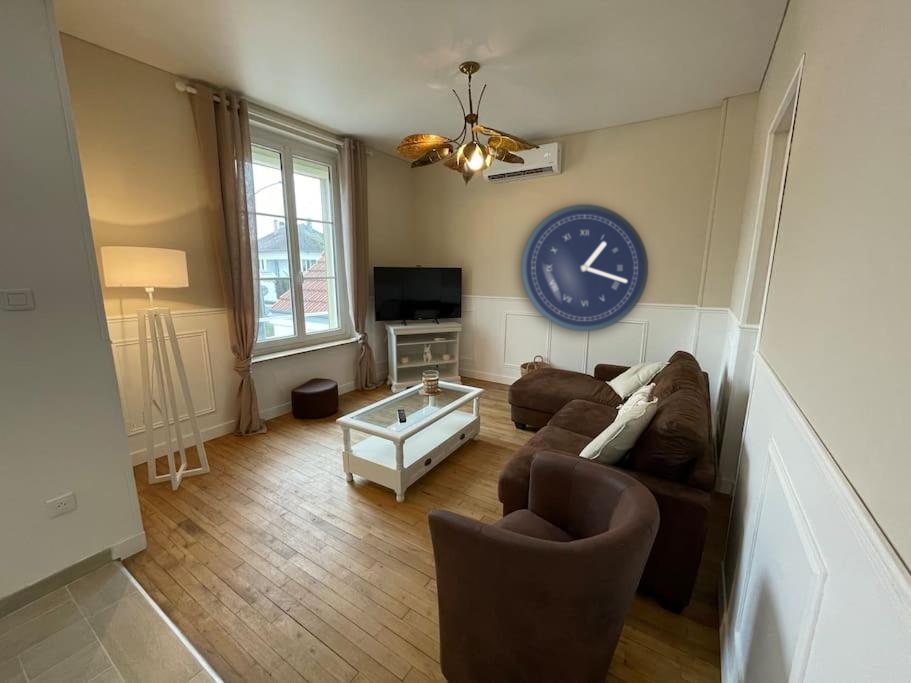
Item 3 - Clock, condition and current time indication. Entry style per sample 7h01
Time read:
1h18
